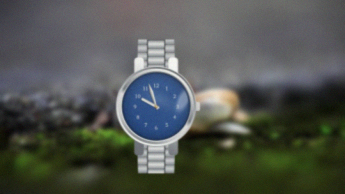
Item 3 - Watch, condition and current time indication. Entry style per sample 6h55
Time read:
9h57
